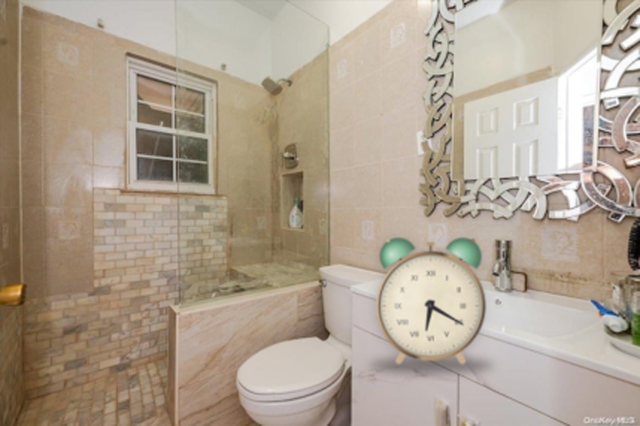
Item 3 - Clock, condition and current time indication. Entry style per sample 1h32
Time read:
6h20
